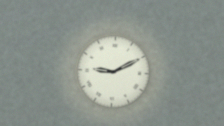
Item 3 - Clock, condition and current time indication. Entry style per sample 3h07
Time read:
9h10
